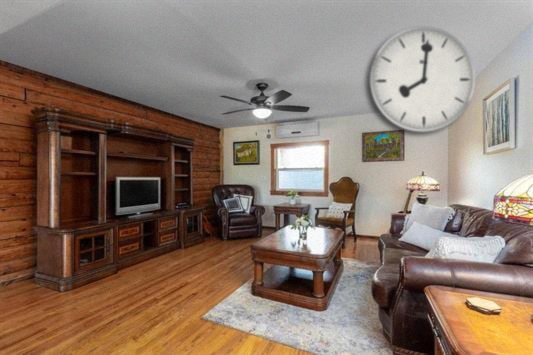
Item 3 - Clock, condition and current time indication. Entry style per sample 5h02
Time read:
8h01
